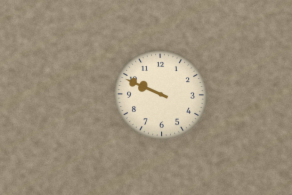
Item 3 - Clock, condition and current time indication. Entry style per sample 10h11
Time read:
9h49
